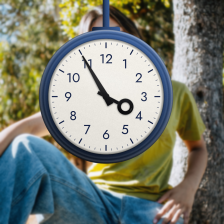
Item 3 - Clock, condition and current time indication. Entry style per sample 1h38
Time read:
3h55
